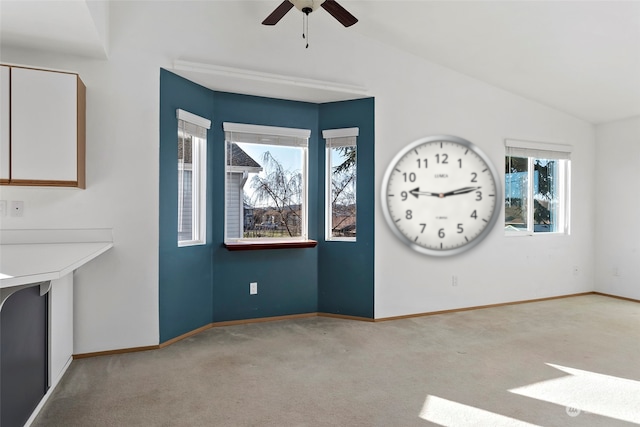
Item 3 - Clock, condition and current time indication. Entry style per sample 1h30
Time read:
9h13
